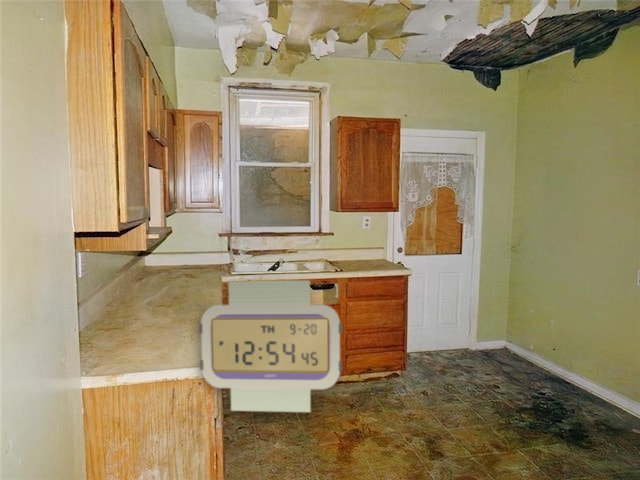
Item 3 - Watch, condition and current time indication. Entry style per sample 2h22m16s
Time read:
12h54m45s
